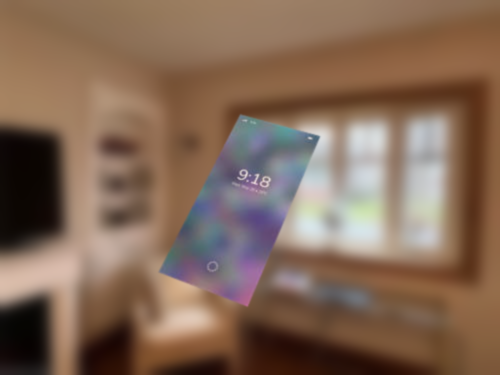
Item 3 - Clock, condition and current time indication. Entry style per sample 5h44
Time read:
9h18
